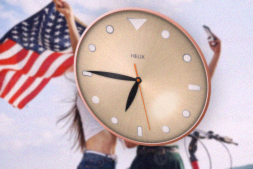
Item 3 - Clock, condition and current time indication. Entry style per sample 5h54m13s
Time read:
6h45m28s
